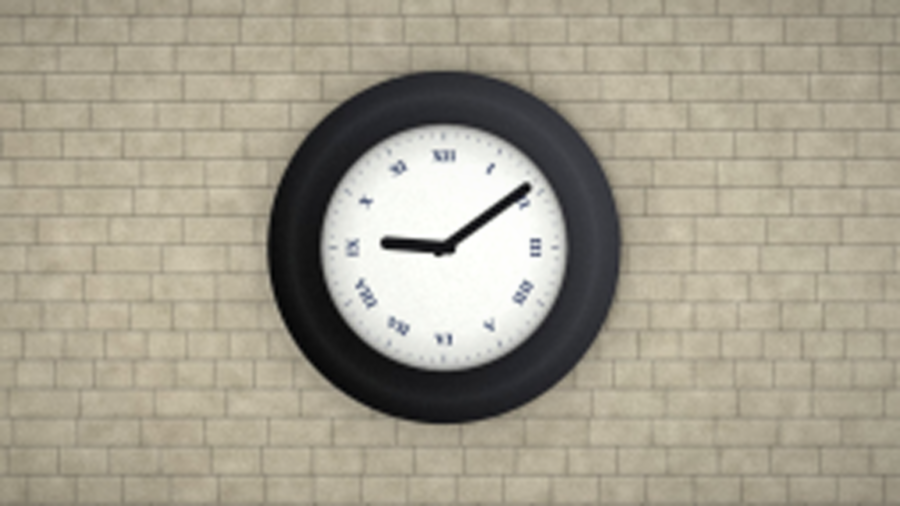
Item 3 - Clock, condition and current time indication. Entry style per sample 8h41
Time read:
9h09
